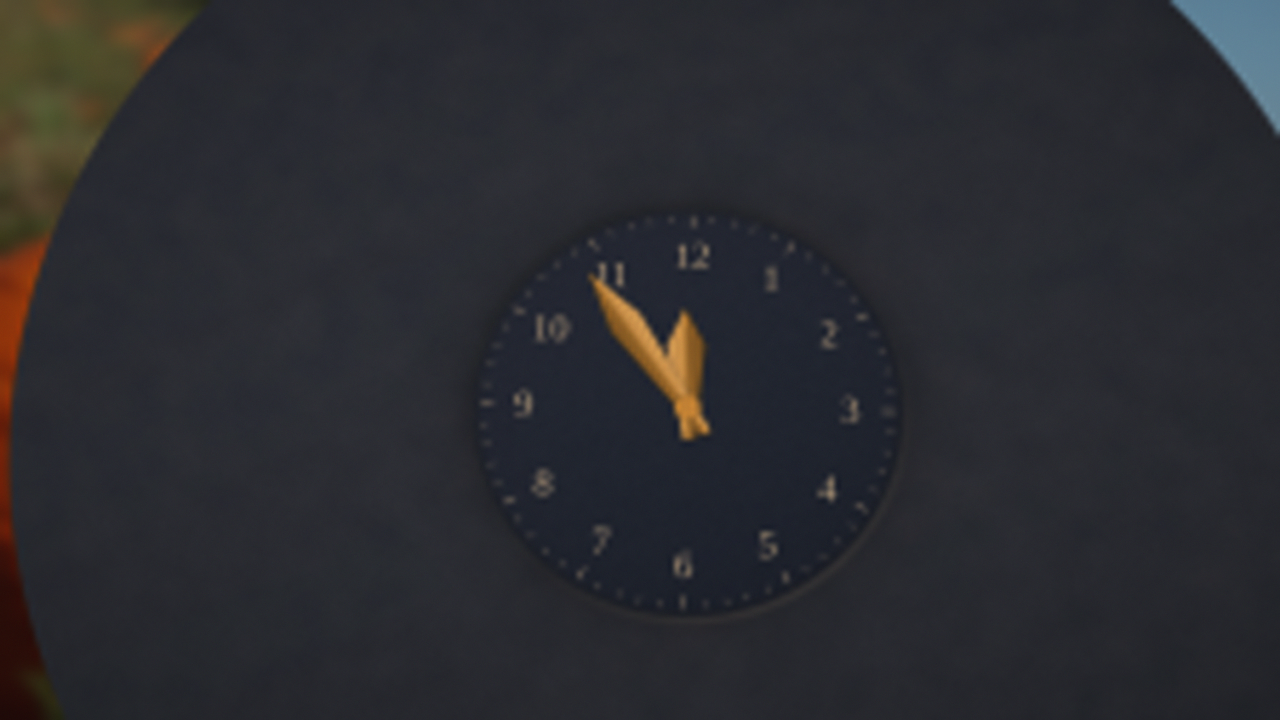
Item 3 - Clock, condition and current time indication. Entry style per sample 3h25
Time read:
11h54
